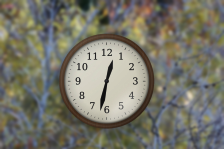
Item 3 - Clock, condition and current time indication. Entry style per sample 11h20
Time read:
12h32
